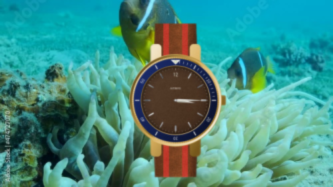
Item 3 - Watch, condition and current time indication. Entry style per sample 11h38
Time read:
3h15
